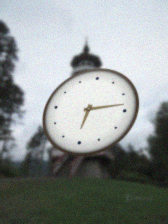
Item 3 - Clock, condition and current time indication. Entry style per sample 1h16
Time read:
6h13
